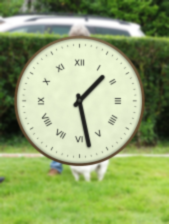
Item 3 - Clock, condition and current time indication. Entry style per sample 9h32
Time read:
1h28
